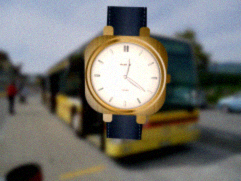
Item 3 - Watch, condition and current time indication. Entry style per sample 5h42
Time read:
12h21
